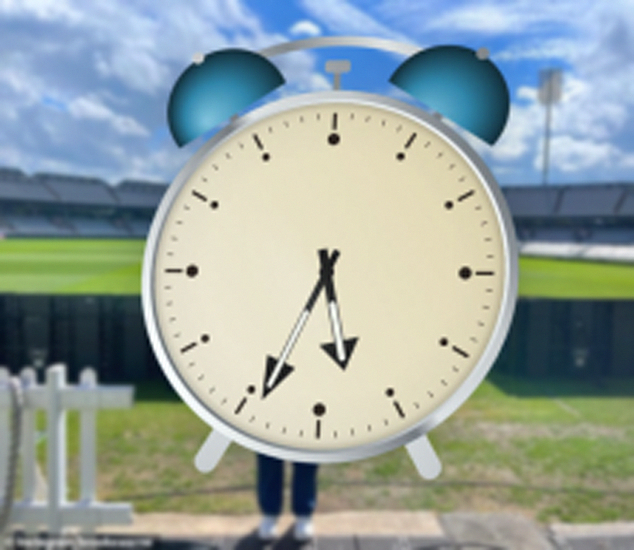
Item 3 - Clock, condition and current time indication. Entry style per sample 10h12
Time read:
5h34
